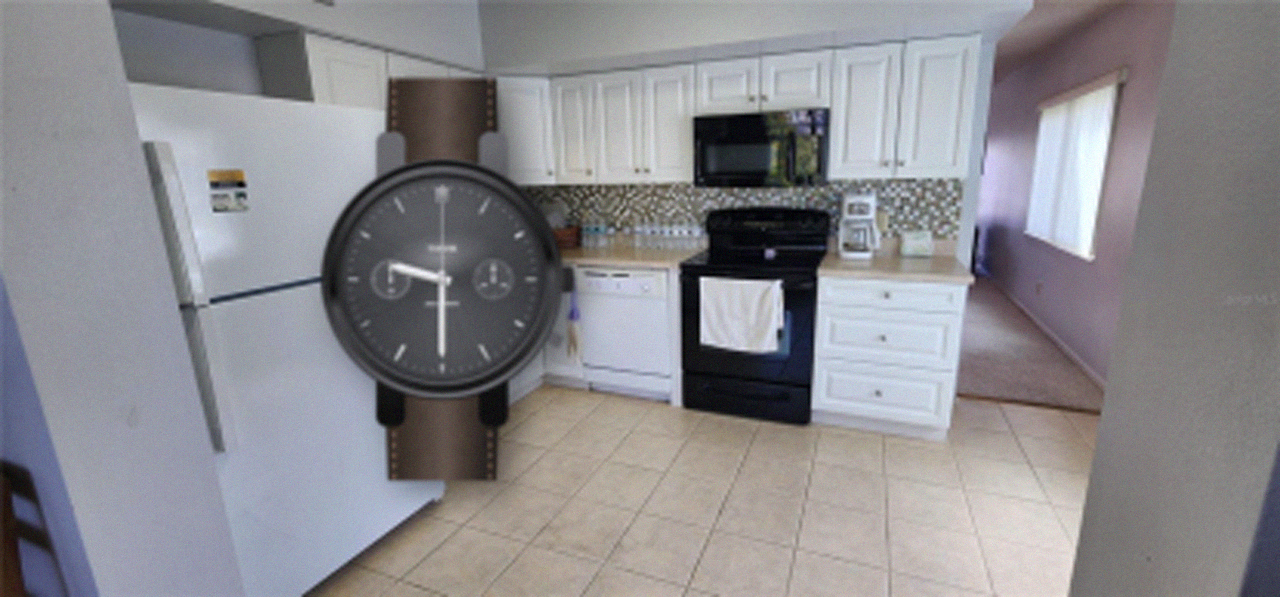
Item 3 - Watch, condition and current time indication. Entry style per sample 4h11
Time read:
9h30
